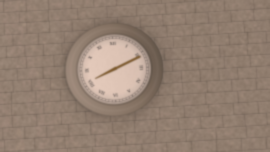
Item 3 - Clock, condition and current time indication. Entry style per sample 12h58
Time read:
8h11
